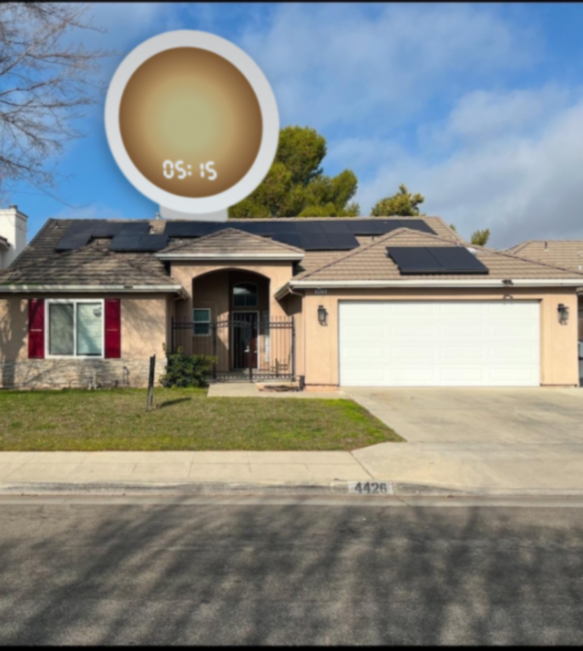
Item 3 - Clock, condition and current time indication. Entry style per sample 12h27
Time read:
5h15
